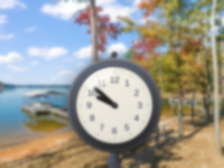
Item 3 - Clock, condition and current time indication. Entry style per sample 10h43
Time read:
9h52
